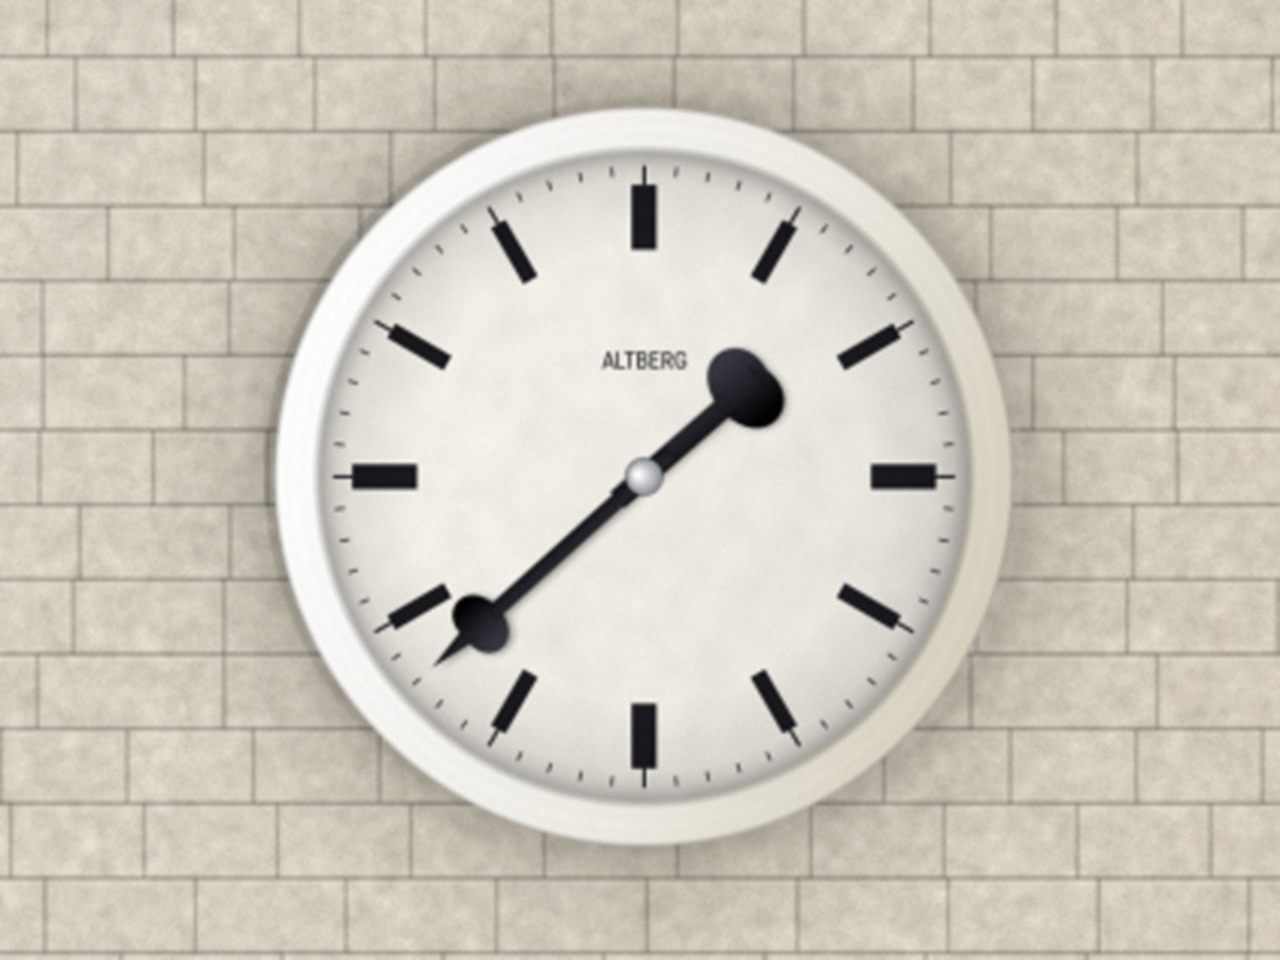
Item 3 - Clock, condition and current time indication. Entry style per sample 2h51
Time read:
1h38
